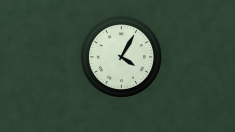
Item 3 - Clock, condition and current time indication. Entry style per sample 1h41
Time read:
4h05
